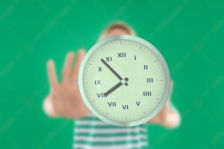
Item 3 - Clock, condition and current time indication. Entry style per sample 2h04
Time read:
7h53
